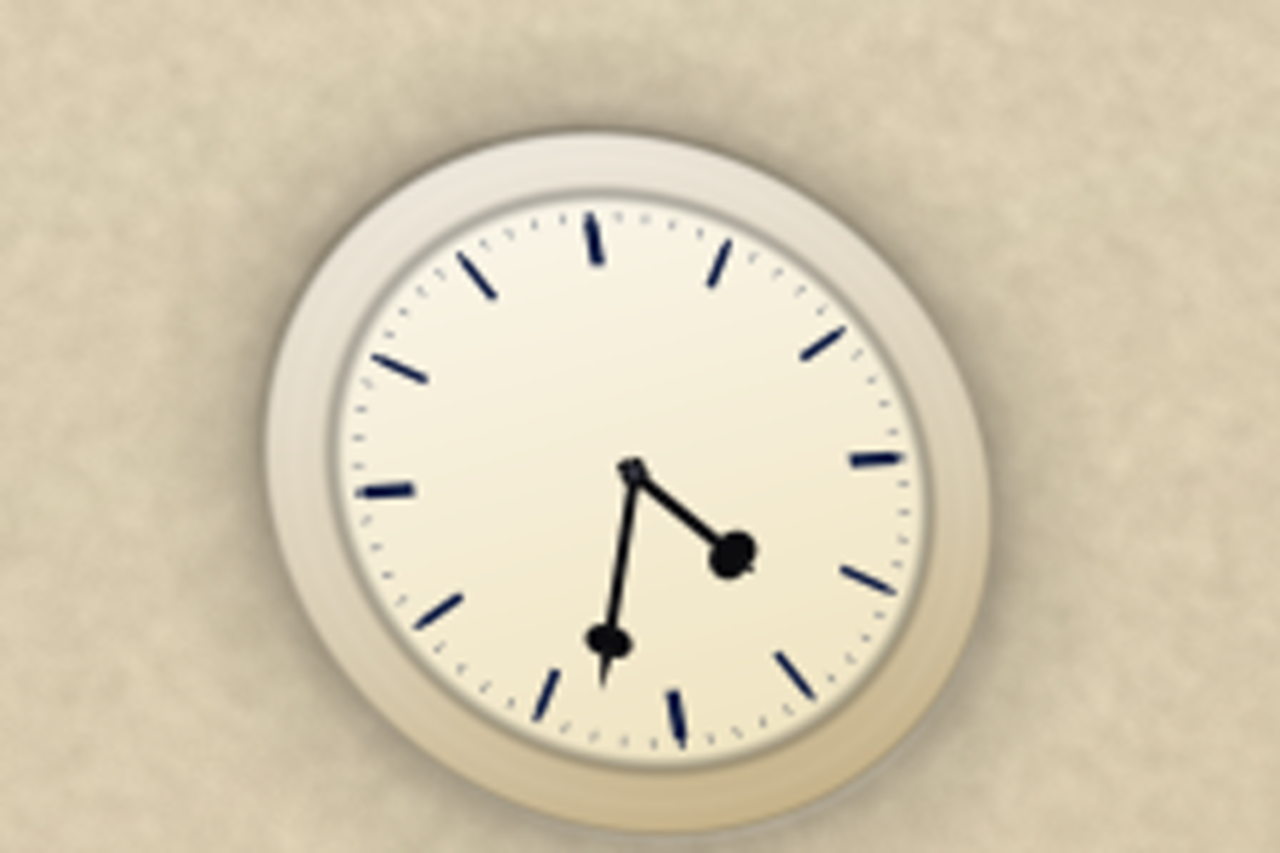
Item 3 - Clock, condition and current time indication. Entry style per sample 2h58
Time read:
4h33
